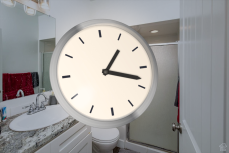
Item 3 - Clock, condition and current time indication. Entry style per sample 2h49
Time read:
1h18
